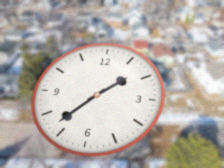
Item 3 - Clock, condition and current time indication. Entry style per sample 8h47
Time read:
1h37
